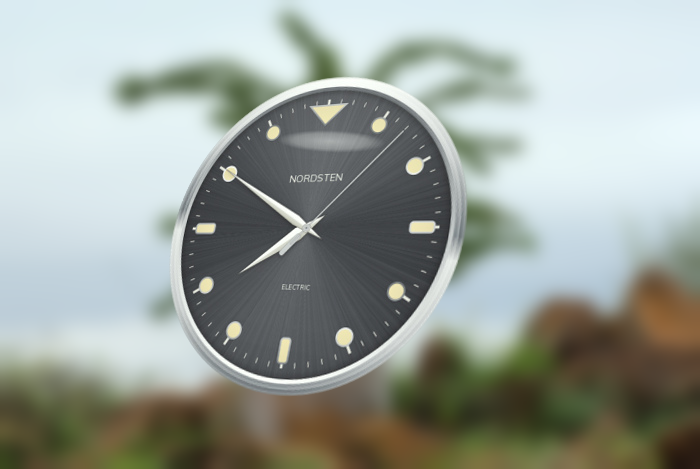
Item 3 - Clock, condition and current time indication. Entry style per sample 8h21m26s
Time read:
7h50m07s
